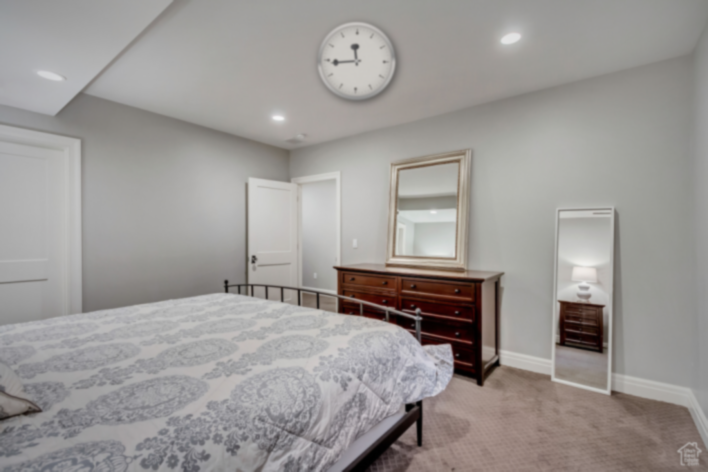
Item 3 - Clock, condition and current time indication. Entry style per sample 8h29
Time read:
11h44
